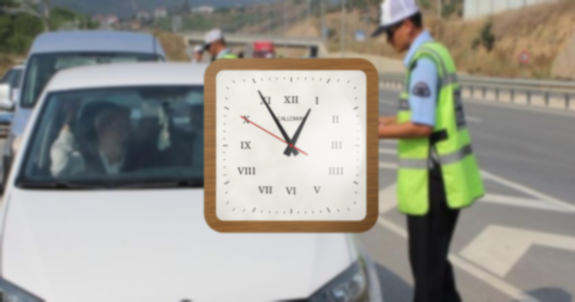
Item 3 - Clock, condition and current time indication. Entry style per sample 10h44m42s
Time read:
12h54m50s
